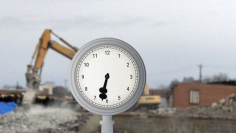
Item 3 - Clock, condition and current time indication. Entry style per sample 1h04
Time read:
6h32
